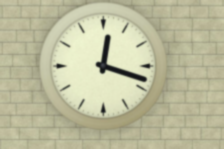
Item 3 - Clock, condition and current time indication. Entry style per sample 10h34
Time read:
12h18
